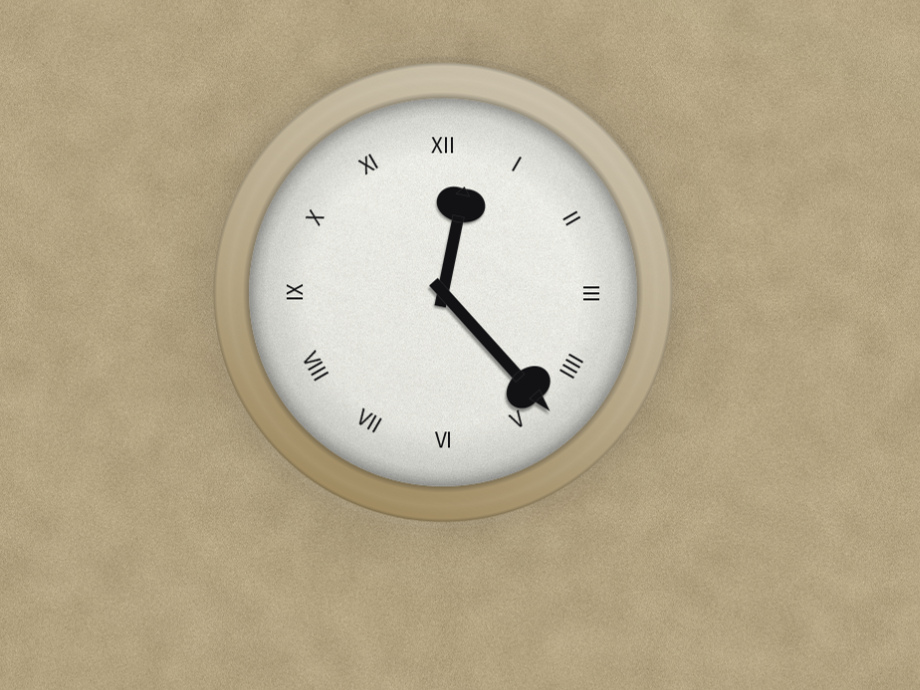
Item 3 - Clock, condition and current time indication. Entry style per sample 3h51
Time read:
12h23
